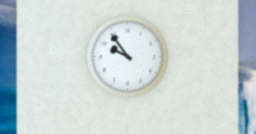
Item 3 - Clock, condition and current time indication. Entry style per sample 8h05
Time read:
9h54
